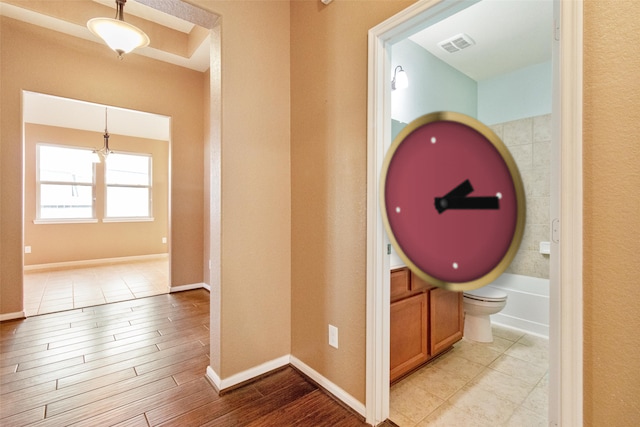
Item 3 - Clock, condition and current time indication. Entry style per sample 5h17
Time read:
2h16
